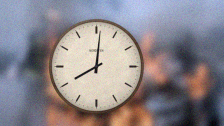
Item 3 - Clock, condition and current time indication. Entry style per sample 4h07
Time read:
8h01
